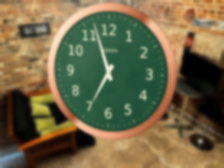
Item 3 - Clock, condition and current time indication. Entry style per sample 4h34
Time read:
6h57
